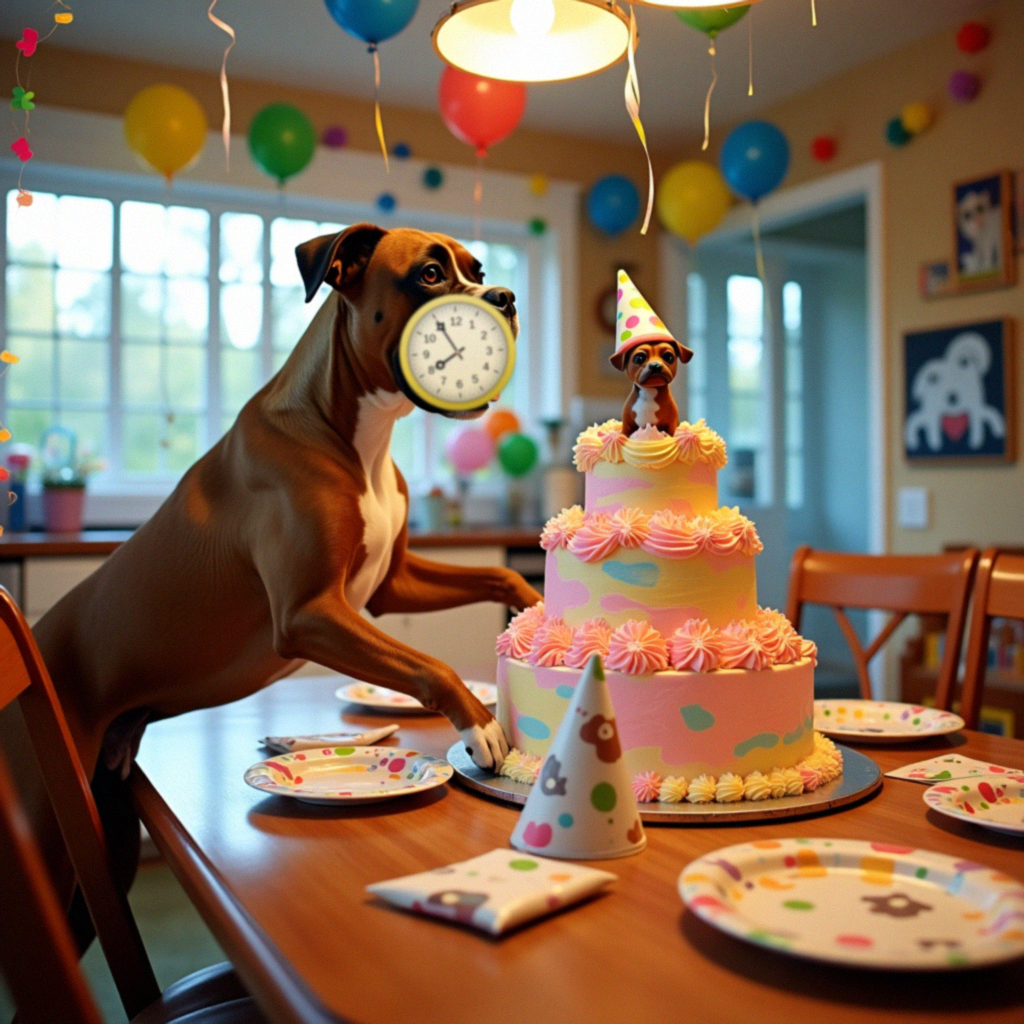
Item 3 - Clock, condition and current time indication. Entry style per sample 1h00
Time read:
7h55
